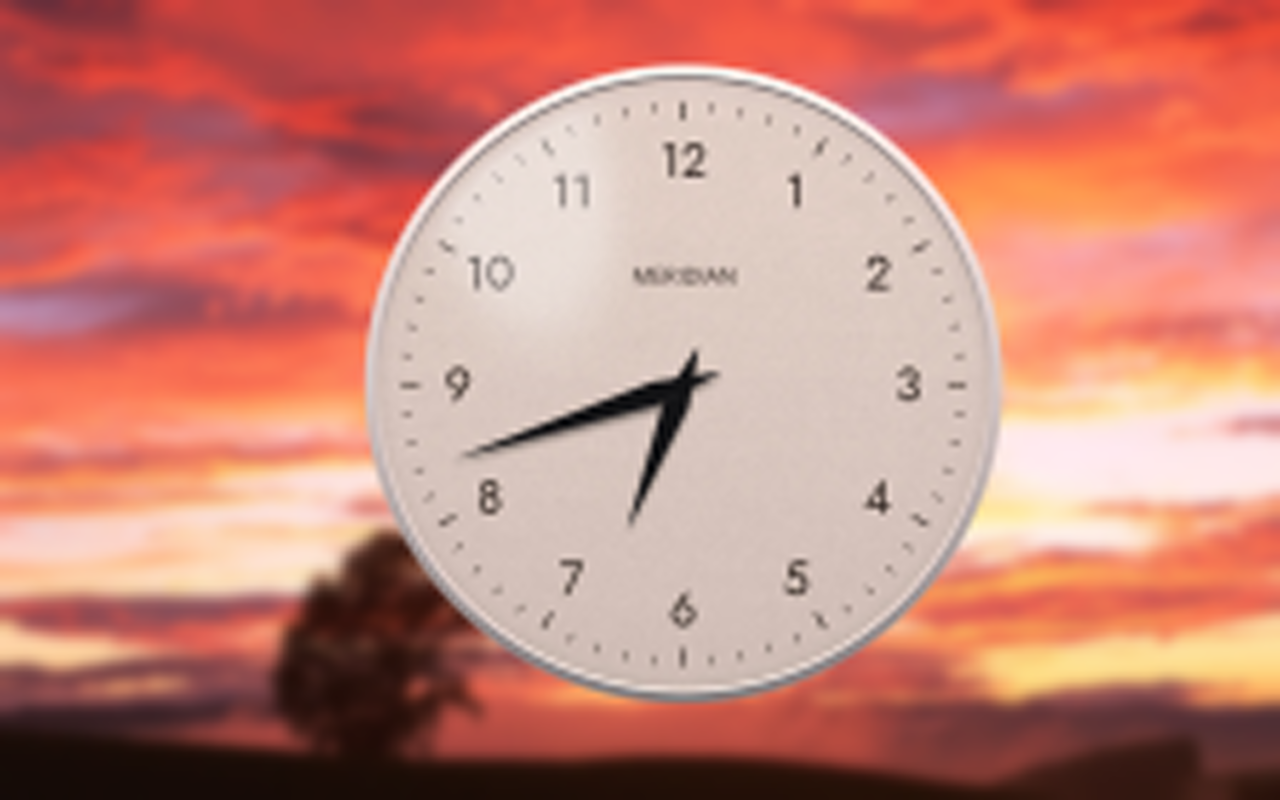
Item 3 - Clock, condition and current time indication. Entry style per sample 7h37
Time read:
6h42
